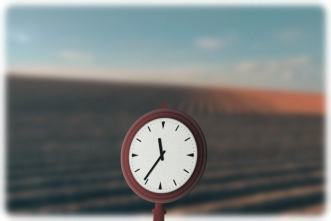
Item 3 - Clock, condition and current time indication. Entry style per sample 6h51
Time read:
11h36
